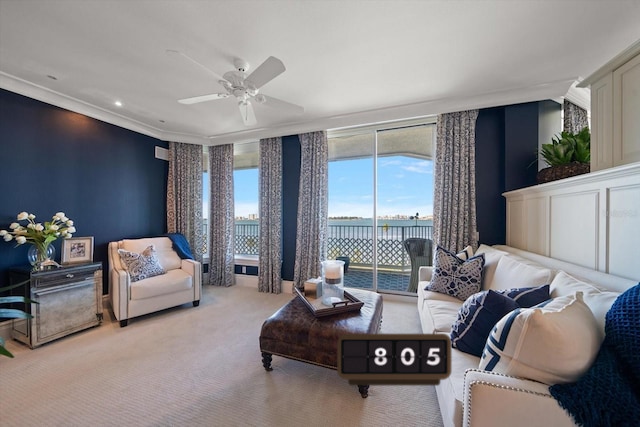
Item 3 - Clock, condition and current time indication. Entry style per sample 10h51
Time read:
8h05
